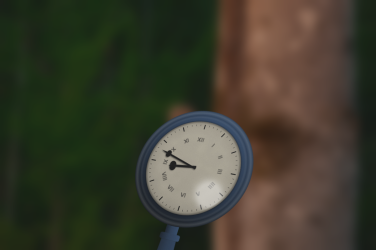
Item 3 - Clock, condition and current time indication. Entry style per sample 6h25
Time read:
8h48
